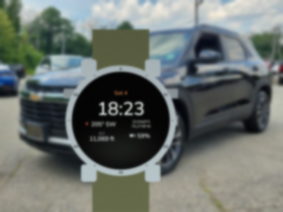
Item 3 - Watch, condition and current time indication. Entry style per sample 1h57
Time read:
18h23
